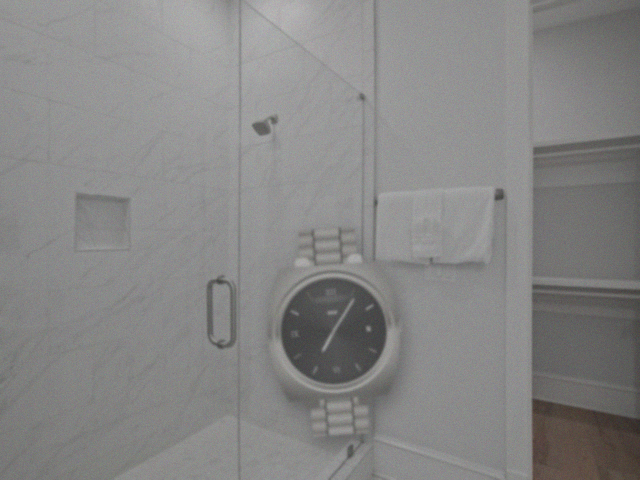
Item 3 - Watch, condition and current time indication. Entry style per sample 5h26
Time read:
7h06
